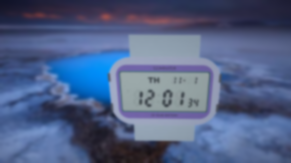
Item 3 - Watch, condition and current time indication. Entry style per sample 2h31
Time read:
12h01
